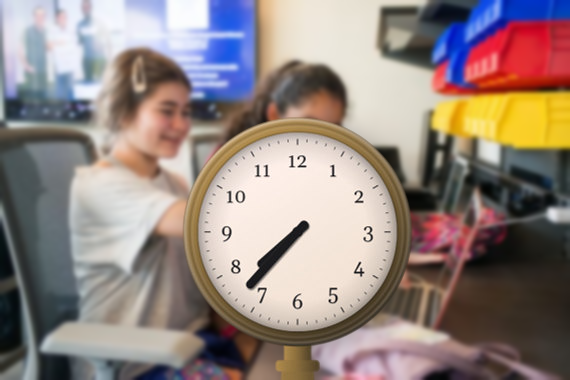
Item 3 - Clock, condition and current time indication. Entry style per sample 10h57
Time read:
7h37
